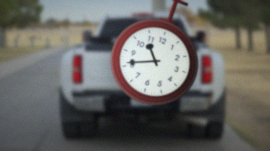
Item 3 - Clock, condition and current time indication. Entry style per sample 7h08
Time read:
10h41
